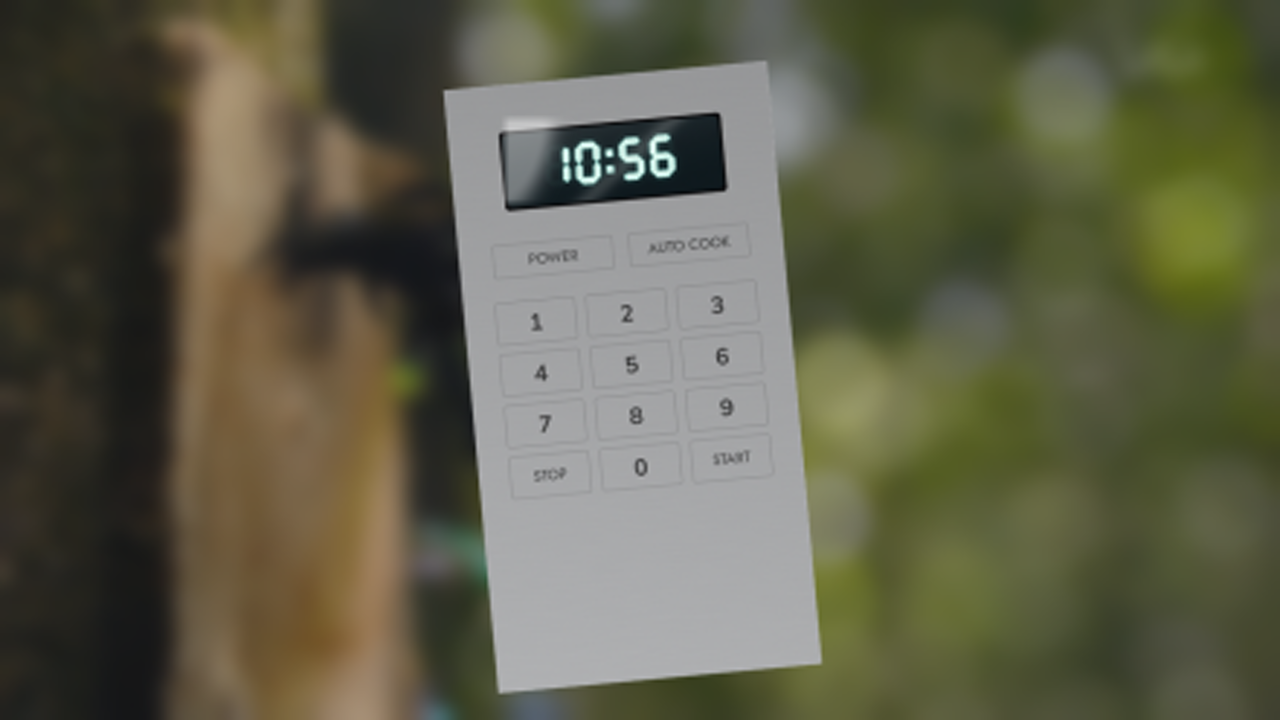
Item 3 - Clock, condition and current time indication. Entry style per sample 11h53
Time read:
10h56
